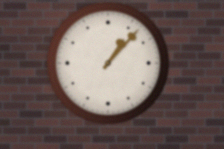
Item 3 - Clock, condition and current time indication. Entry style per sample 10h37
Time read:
1h07
